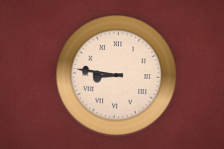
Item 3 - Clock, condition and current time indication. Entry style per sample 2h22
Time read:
8h46
